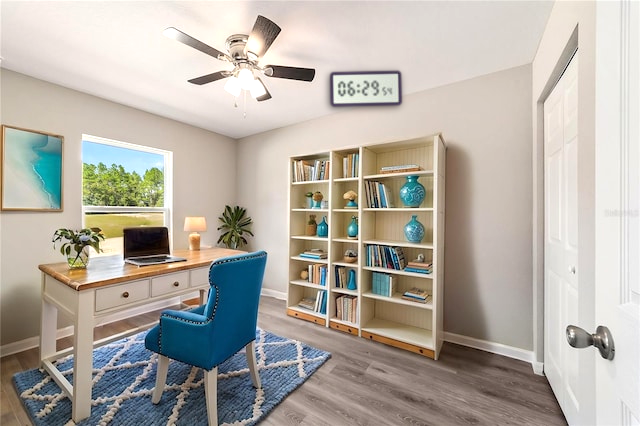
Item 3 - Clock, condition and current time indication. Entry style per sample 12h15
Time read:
6h29
